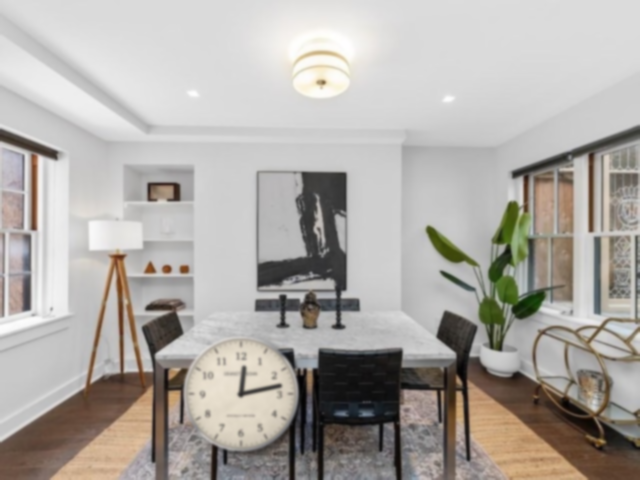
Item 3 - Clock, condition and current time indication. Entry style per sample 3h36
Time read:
12h13
